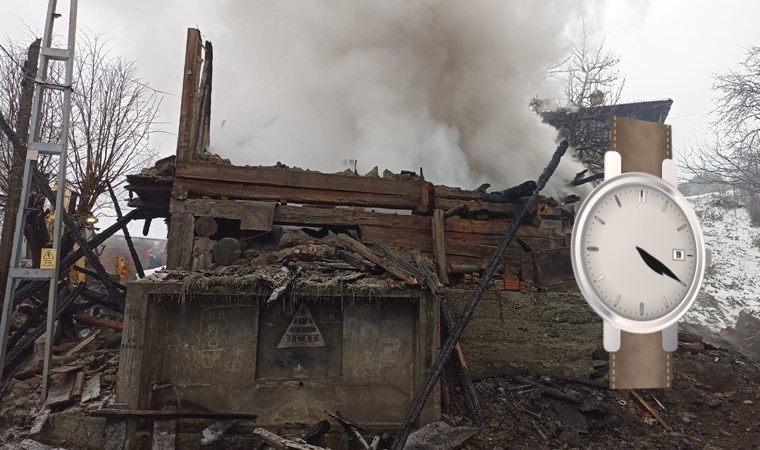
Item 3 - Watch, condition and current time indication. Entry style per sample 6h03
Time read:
4h20
